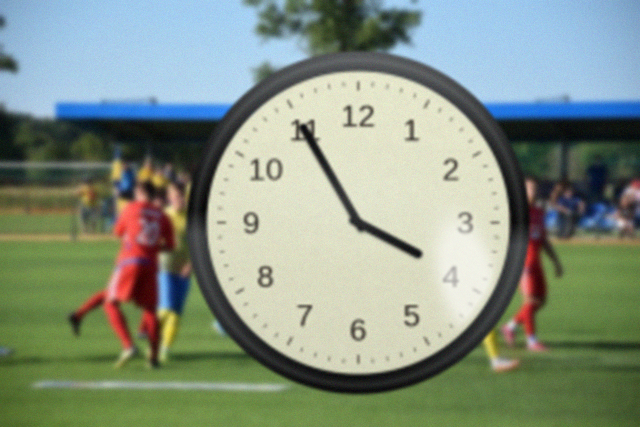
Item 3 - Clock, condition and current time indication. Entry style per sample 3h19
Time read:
3h55
